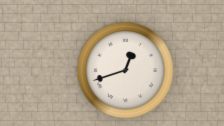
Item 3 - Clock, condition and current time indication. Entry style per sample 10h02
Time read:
12h42
